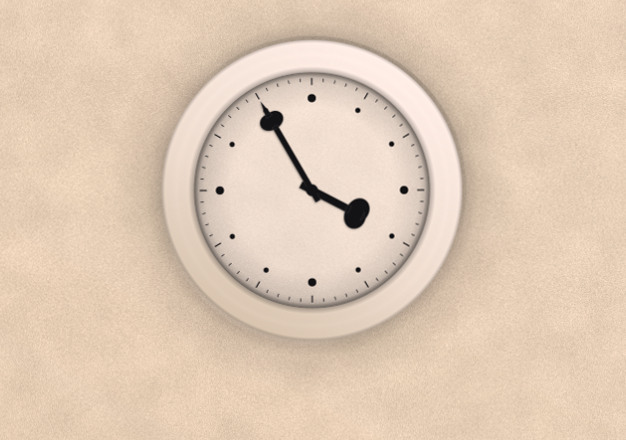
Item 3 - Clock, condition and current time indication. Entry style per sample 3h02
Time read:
3h55
